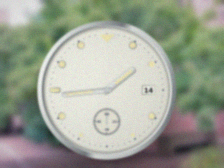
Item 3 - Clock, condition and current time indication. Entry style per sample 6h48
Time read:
1h44
